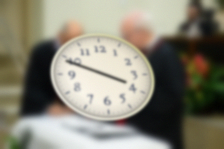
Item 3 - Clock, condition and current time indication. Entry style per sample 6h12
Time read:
3h49
